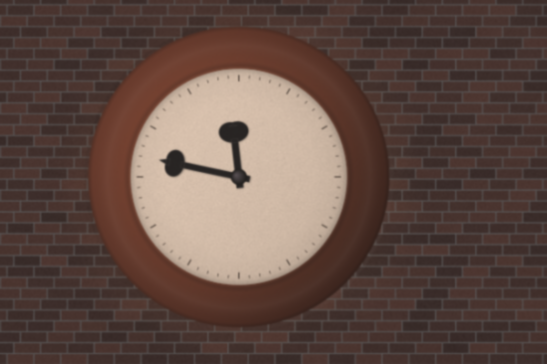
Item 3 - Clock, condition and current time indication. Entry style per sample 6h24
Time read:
11h47
